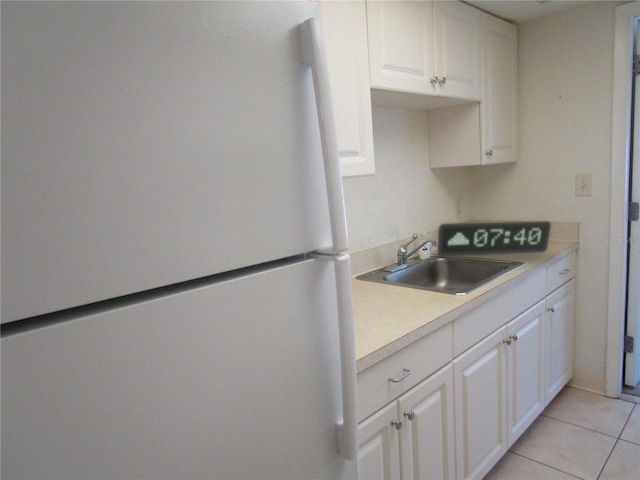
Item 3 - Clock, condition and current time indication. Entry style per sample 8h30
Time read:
7h40
